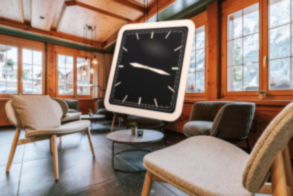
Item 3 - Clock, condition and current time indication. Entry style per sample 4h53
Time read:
9h17
